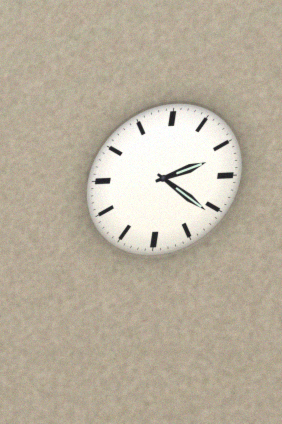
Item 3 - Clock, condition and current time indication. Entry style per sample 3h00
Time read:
2h21
